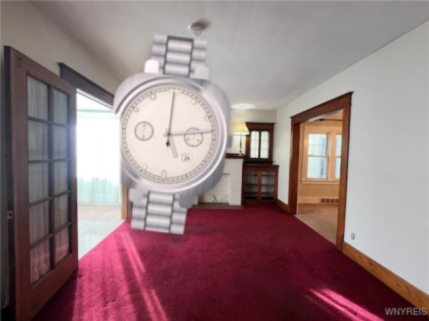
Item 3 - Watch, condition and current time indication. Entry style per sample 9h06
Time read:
5h13
